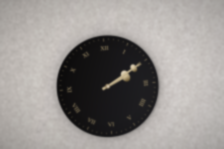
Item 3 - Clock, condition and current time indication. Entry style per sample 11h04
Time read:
2h10
